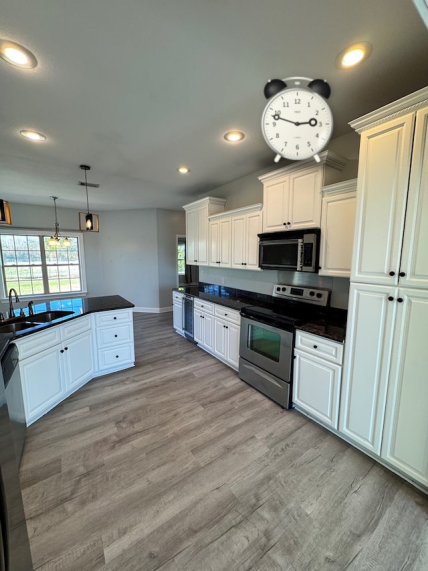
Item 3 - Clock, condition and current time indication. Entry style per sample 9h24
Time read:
2h48
